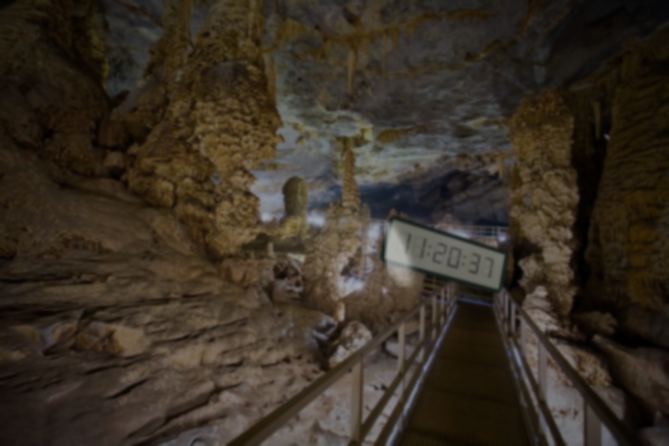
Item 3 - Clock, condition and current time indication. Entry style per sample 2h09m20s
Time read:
11h20m37s
